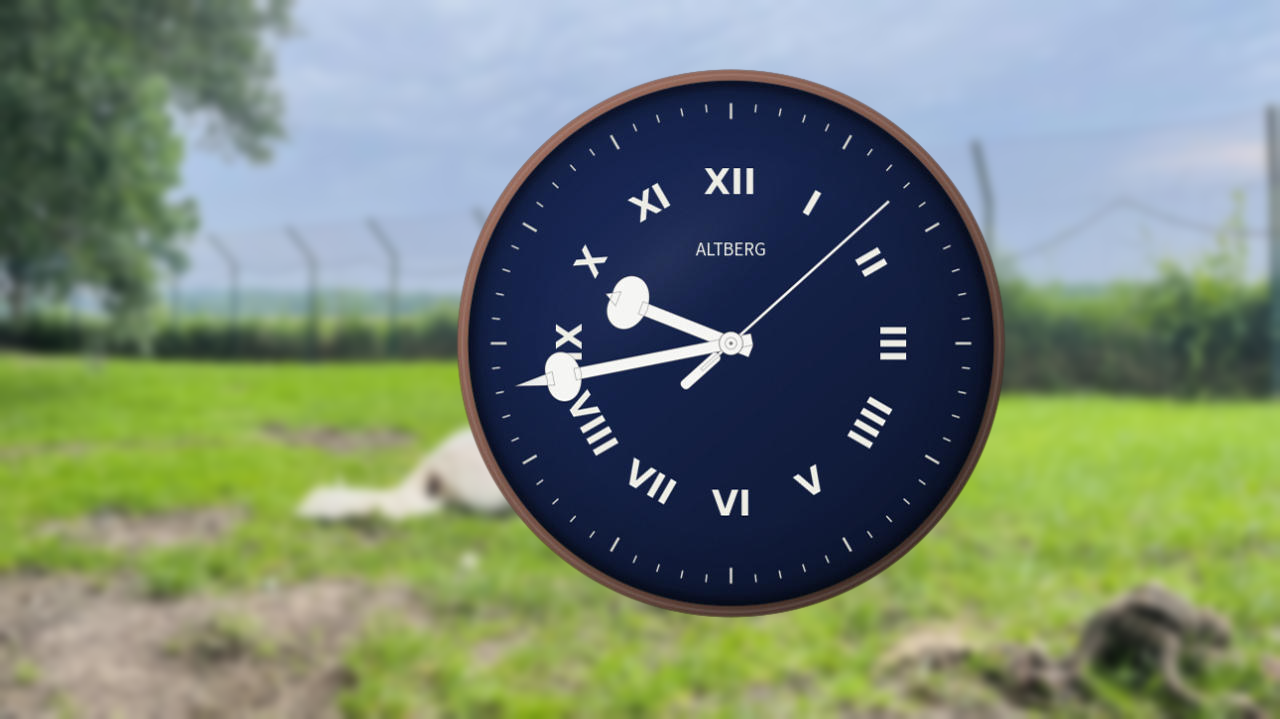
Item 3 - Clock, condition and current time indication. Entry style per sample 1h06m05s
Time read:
9h43m08s
